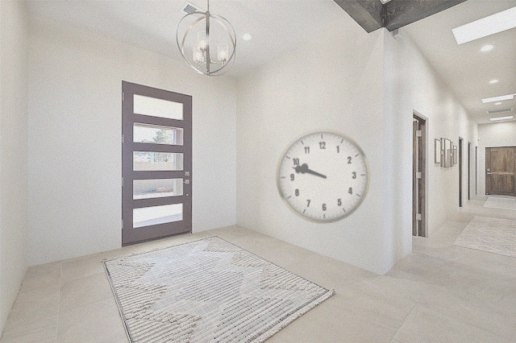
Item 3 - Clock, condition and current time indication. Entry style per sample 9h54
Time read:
9h48
